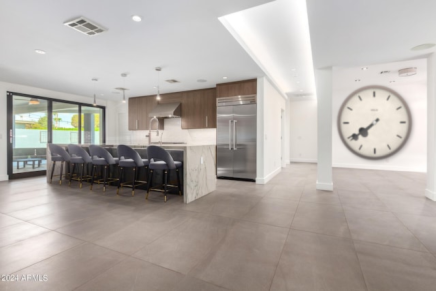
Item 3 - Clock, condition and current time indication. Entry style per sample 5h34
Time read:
7h39
